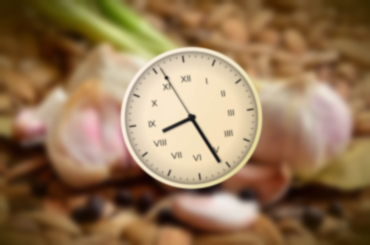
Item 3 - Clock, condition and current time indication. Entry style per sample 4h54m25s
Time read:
8h25m56s
